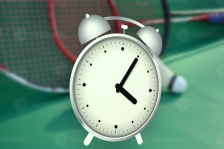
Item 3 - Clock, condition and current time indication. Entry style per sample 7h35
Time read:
4h05
